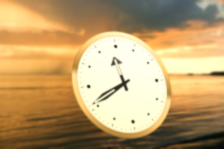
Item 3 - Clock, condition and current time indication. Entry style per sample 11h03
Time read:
11h41
